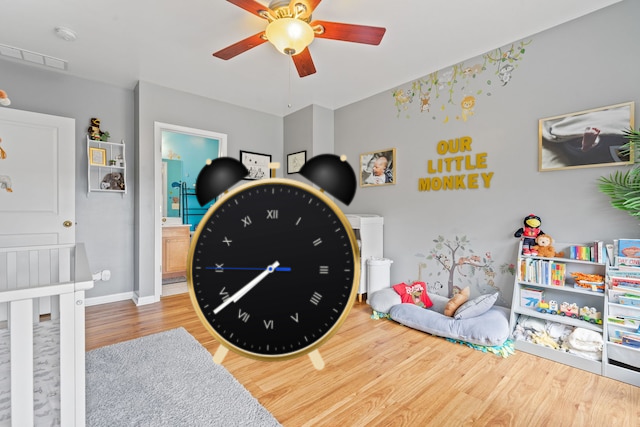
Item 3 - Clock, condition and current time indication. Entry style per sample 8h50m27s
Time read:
7h38m45s
